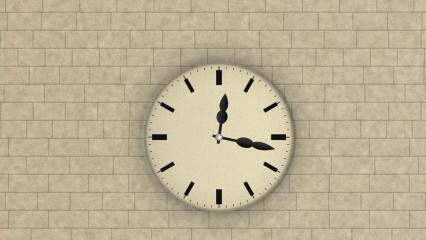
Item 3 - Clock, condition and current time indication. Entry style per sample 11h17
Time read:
12h17
